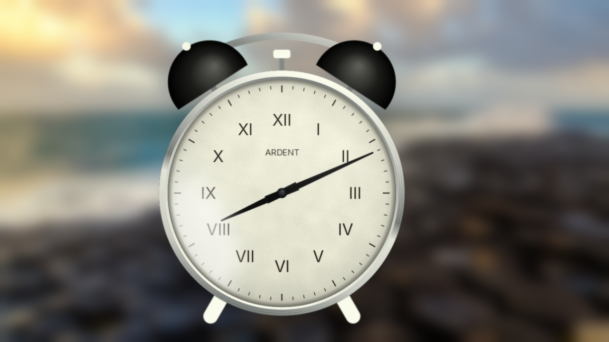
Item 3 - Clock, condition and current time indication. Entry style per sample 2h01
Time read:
8h11
